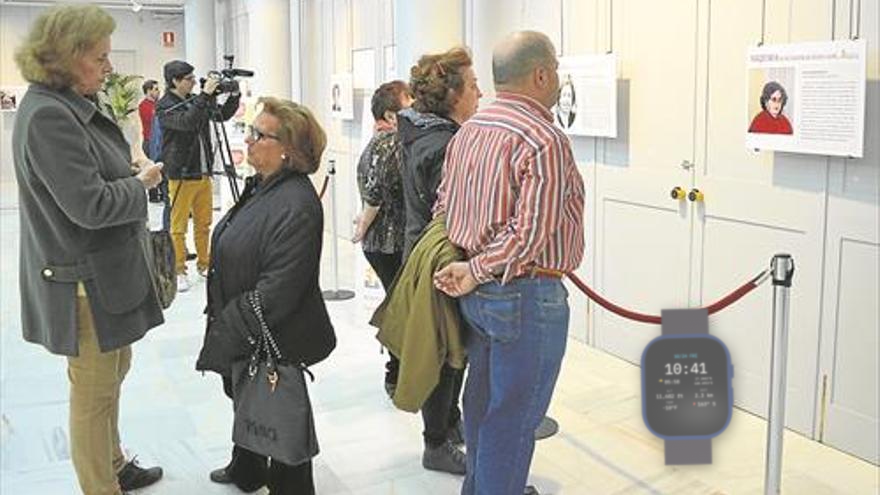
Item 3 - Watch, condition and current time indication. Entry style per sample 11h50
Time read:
10h41
